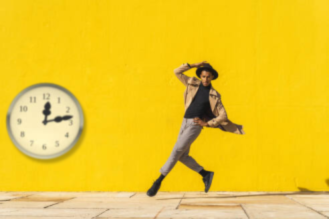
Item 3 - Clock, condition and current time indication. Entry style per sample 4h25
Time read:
12h13
